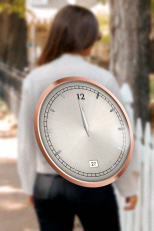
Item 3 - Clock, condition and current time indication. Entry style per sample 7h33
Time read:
11h59
